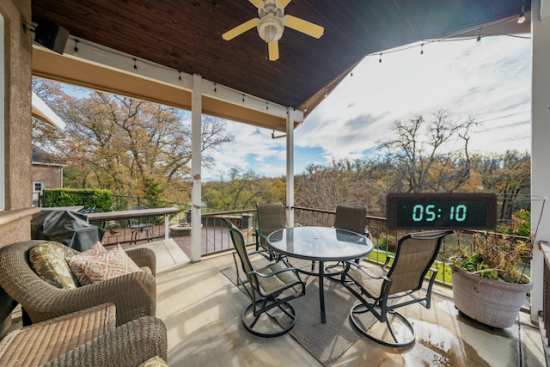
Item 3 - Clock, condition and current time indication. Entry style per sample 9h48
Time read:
5h10
